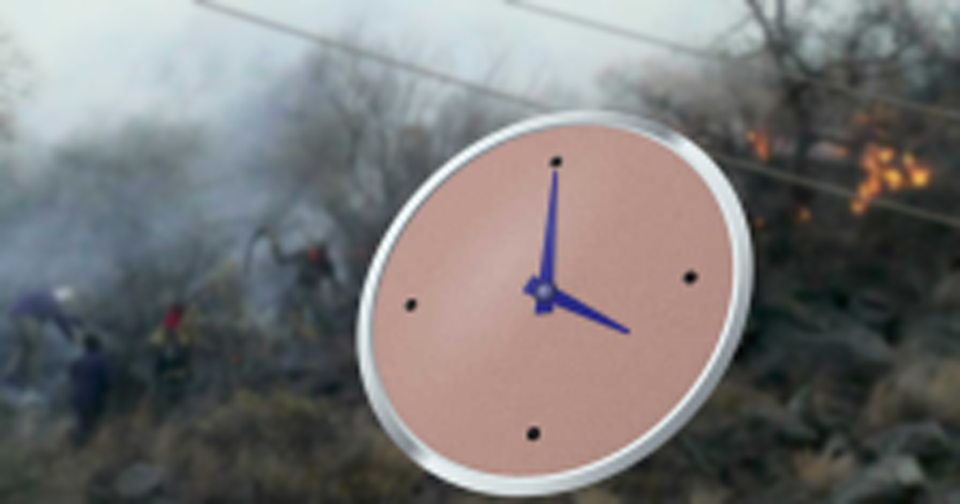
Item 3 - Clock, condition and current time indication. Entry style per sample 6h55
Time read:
4h00
